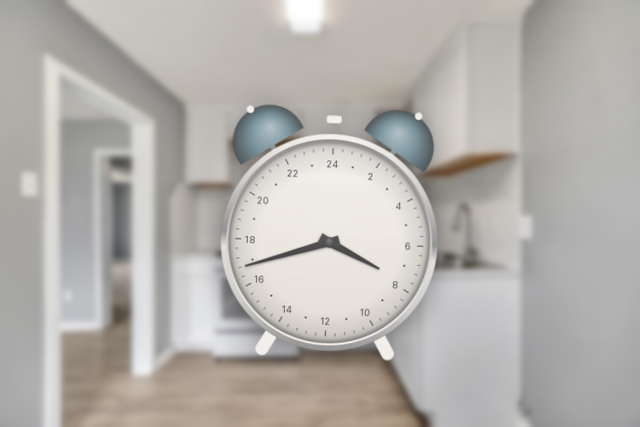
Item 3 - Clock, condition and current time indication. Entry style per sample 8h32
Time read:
7h42
